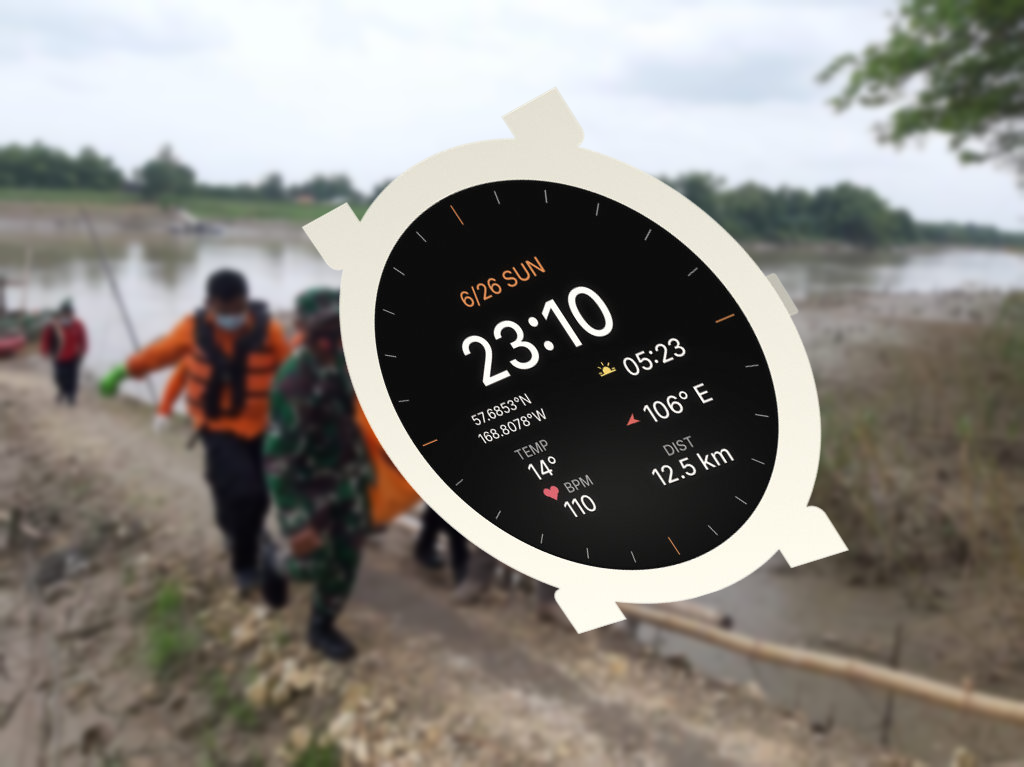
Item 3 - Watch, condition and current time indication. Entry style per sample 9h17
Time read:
23h10
